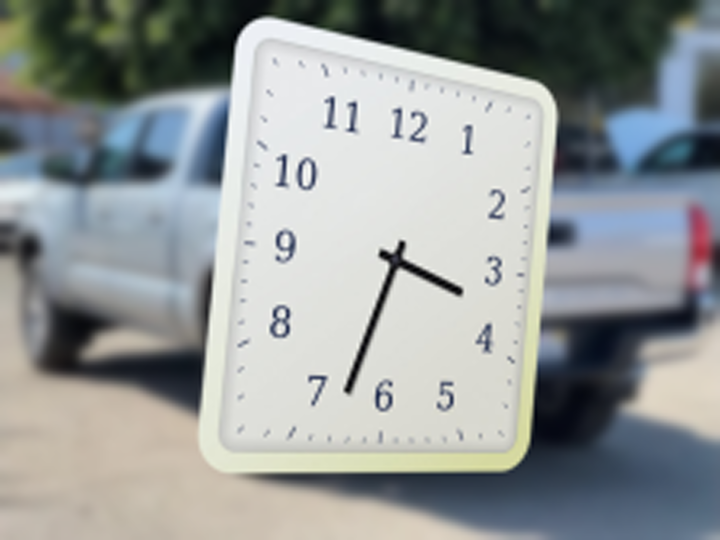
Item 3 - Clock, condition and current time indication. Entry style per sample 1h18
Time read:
3h33
